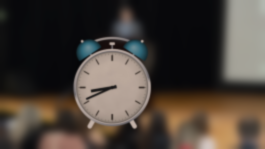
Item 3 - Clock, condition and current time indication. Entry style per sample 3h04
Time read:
8h41
